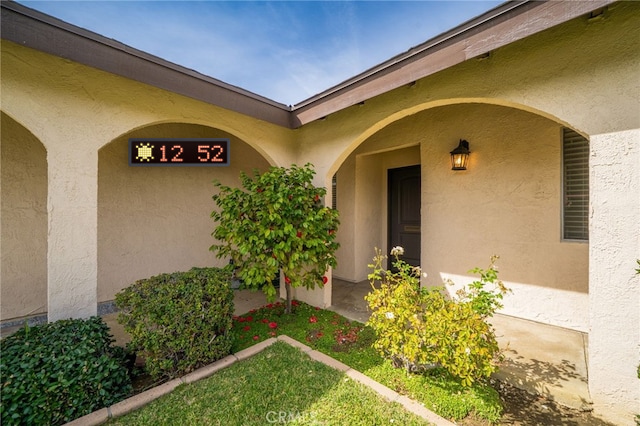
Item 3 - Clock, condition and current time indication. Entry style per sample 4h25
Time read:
12h52
